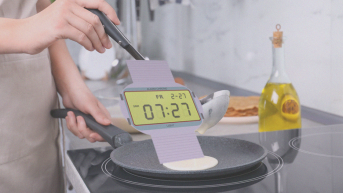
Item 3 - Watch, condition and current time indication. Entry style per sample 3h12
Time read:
7h27
